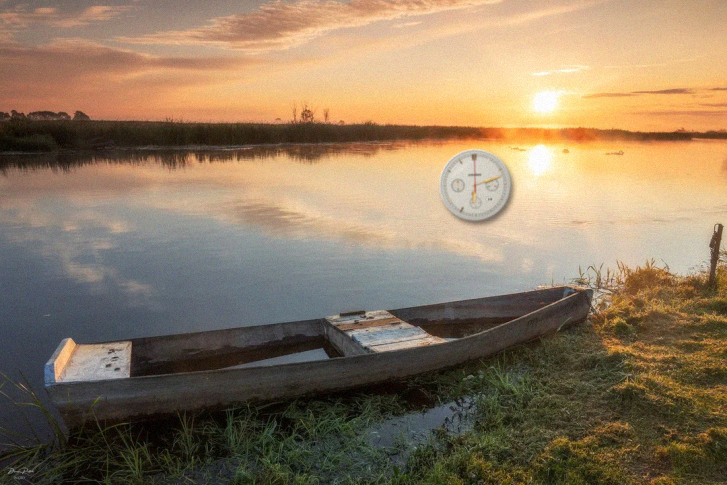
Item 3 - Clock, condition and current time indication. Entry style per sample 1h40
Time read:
6h12
